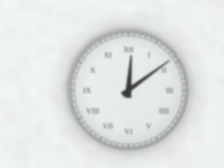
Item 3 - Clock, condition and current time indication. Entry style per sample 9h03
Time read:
12h09
